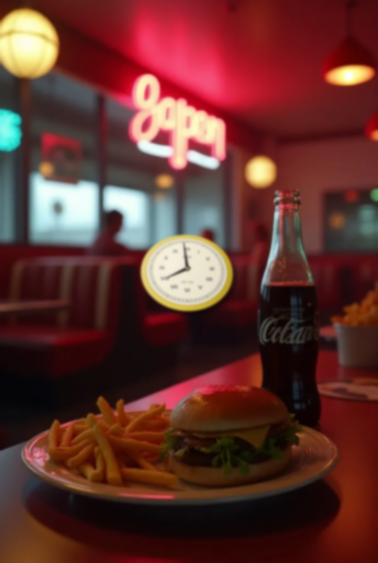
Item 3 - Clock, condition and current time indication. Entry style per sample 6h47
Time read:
7h59
